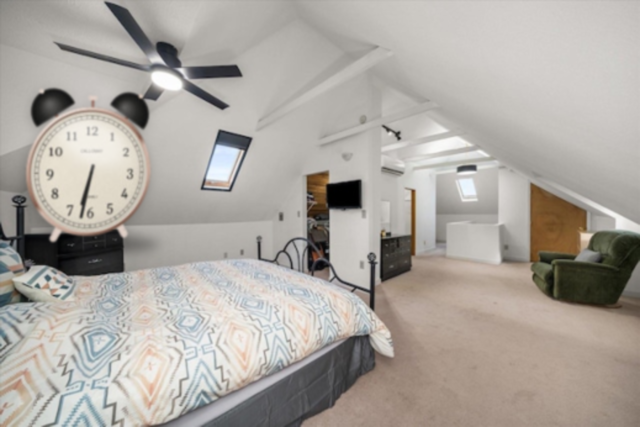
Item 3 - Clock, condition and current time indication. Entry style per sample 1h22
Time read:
6h32
